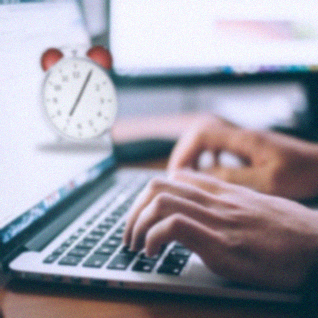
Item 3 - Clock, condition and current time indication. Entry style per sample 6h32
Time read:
7h05
